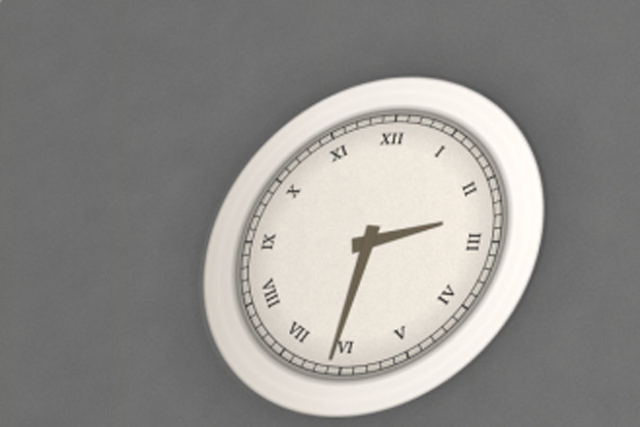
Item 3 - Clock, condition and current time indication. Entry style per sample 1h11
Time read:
2h31
